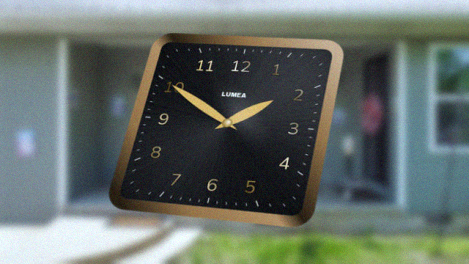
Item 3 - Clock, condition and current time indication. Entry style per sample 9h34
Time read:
1h50
